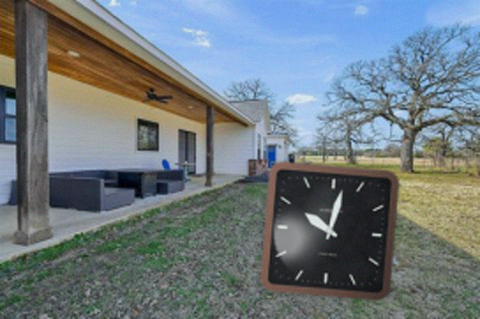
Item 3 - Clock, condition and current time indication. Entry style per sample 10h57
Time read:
10h02
